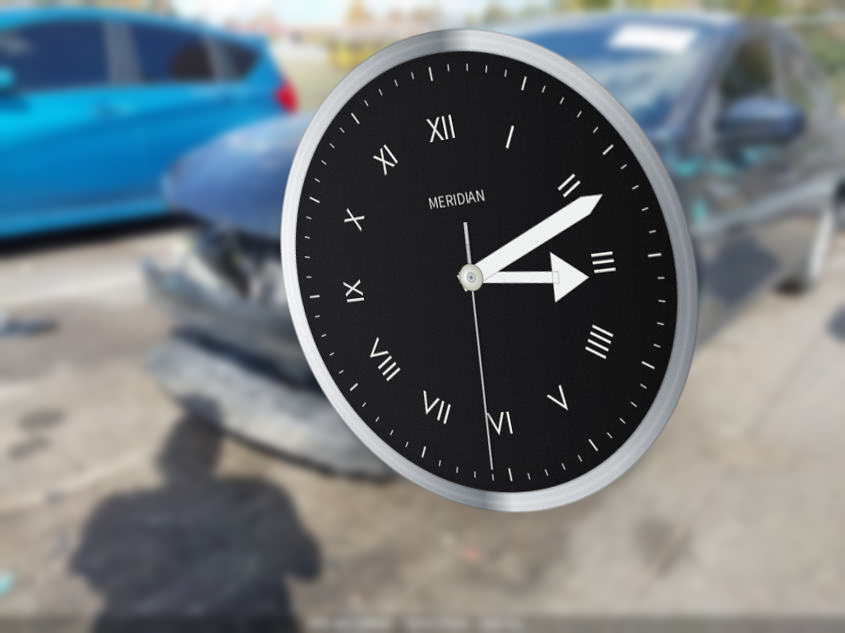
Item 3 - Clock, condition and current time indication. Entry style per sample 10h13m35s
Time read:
3h11m31s
